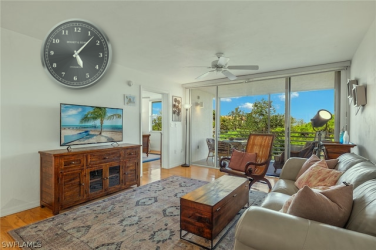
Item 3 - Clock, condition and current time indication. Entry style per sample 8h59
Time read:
5h07
